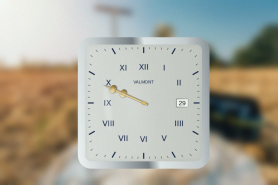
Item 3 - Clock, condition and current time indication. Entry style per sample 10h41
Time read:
9h49
